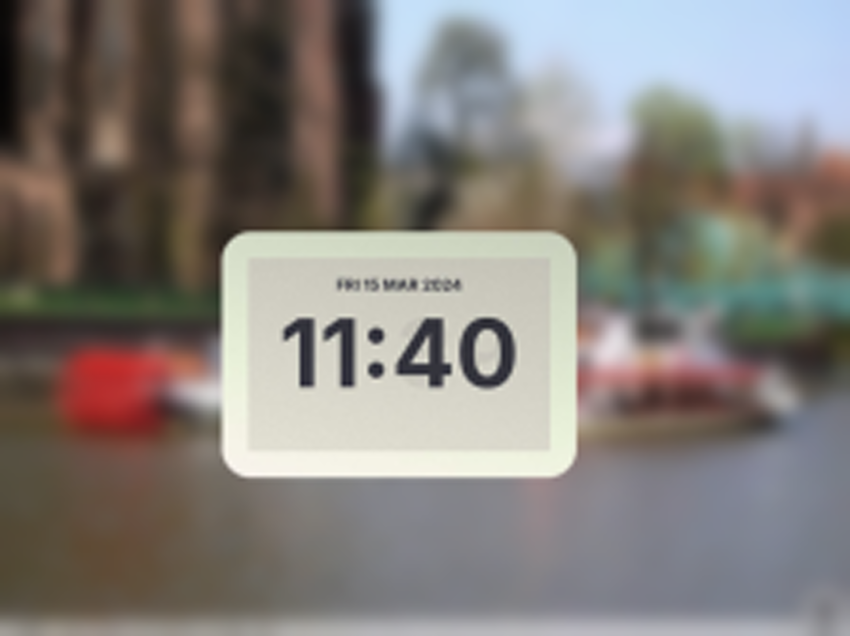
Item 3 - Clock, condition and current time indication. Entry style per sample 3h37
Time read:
11h40
